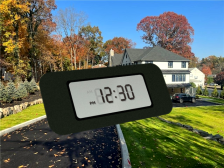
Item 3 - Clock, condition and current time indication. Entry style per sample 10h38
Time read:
12h30
